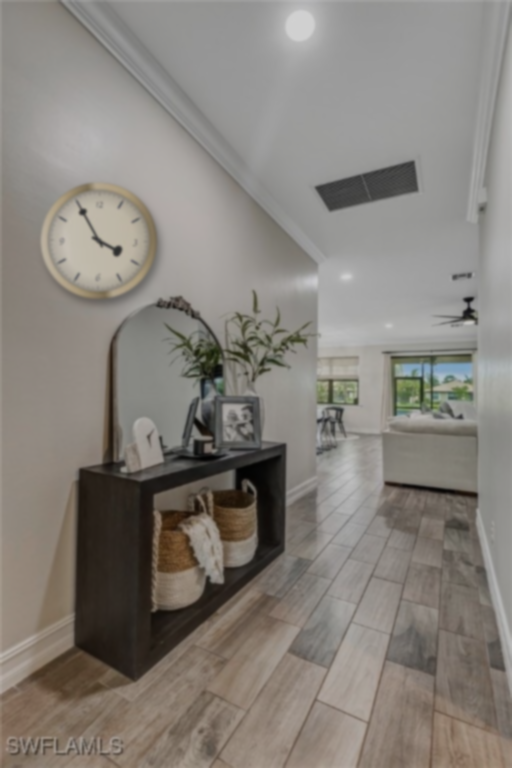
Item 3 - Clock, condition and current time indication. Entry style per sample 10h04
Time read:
3h55
